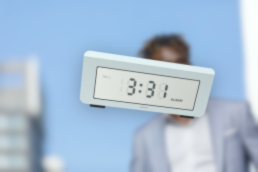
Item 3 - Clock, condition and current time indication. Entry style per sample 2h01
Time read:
3h31
